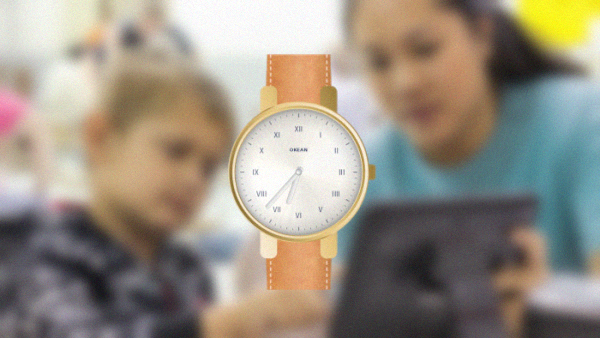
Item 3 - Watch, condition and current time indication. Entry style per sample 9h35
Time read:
6h37
